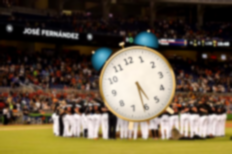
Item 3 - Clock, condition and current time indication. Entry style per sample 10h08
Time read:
5h31
